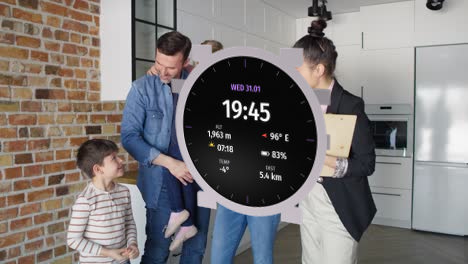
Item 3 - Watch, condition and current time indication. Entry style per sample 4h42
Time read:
19h45
